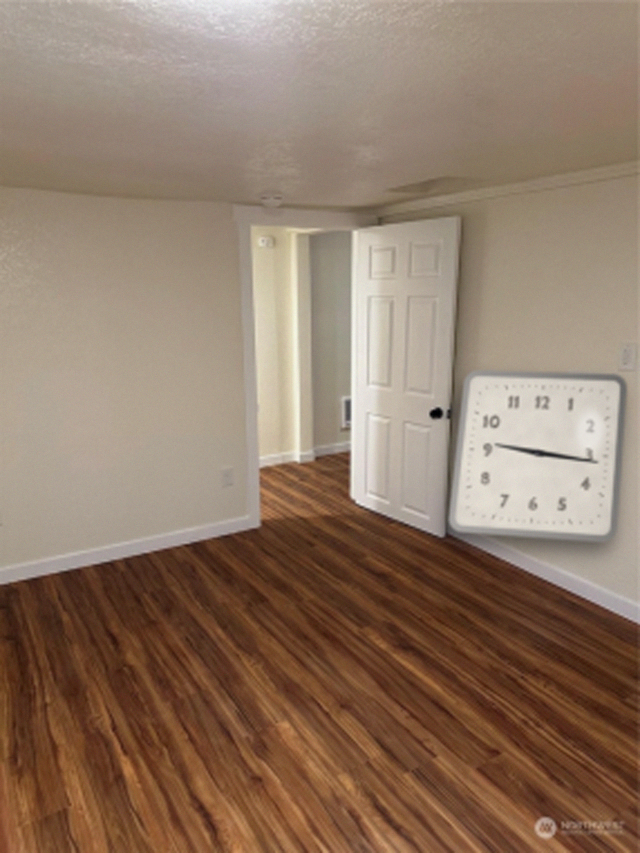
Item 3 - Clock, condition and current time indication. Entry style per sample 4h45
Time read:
9h16
